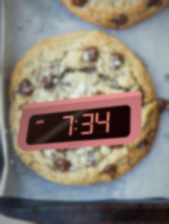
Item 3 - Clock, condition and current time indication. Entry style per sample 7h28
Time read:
7h34
